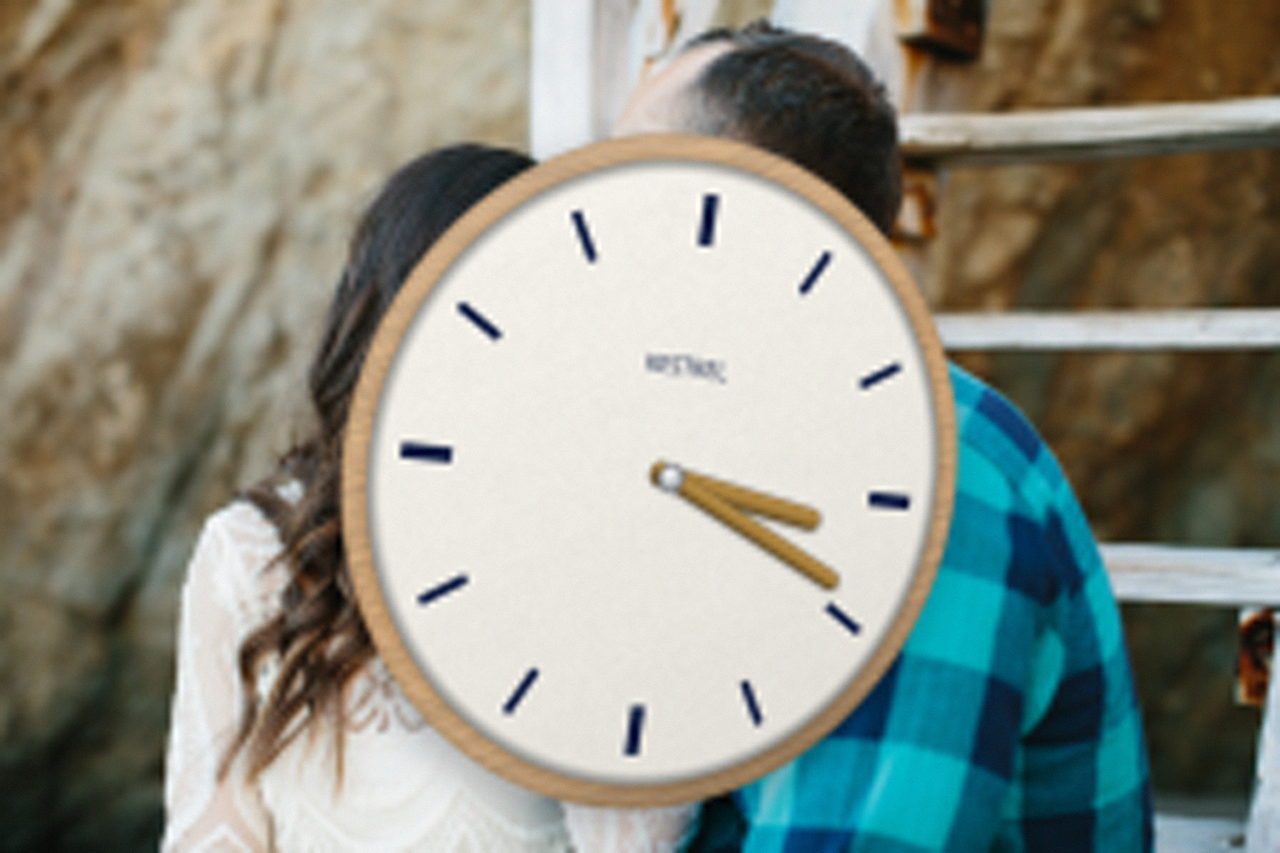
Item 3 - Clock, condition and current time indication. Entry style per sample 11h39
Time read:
3h19
